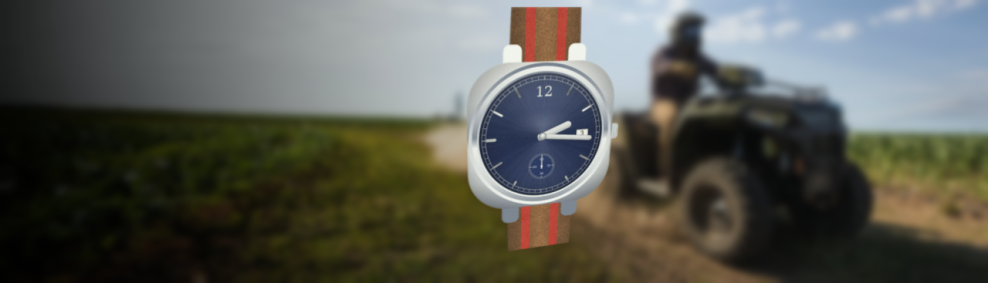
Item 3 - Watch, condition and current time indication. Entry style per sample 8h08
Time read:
2h16
